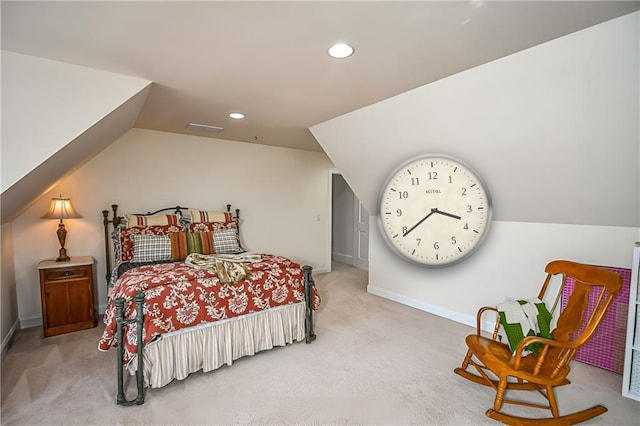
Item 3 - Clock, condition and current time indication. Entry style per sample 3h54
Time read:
3h39
